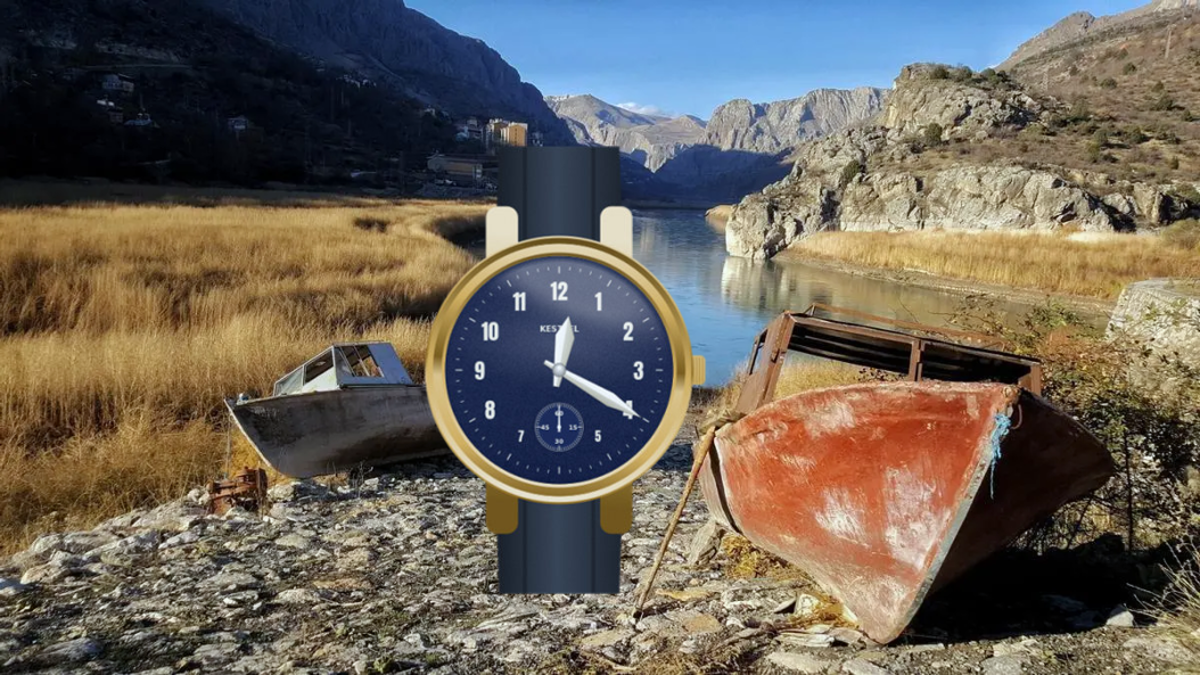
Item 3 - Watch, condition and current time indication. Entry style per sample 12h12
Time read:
12h20
